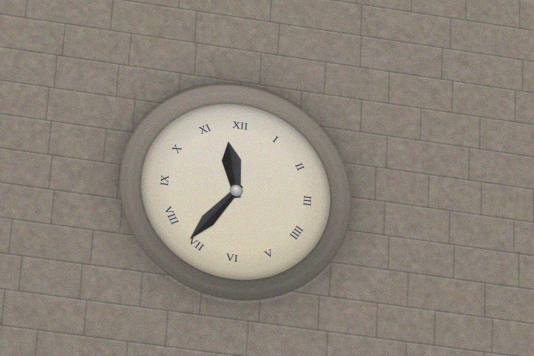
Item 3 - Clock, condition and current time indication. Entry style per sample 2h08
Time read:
11h36
